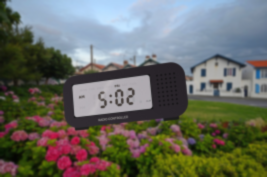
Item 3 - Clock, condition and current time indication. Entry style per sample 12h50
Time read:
5h02
